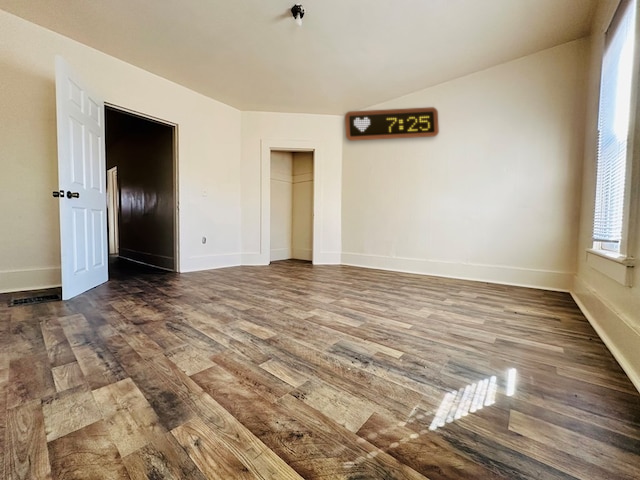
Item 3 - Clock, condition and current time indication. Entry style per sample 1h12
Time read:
7h25
